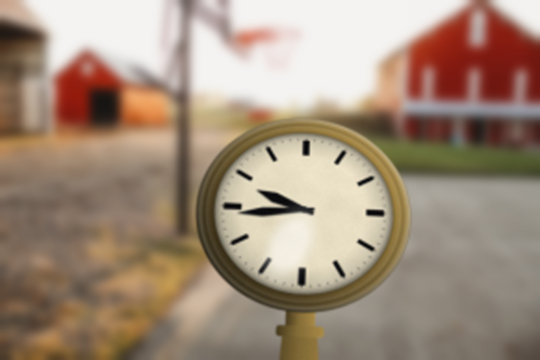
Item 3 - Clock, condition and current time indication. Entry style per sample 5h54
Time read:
9h44
